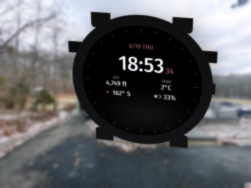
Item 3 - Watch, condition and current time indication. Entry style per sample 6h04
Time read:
18h53
